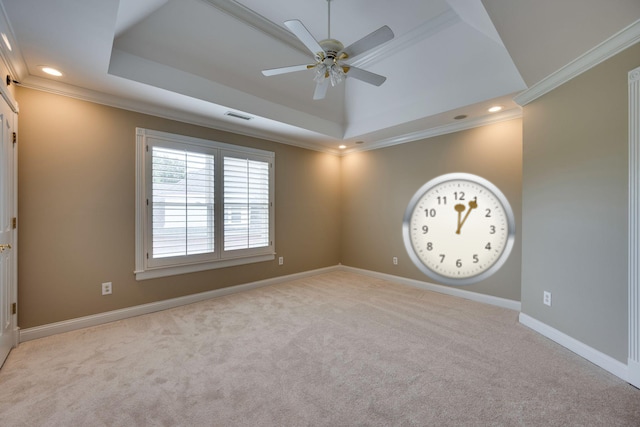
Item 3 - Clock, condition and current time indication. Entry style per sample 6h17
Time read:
12h05
